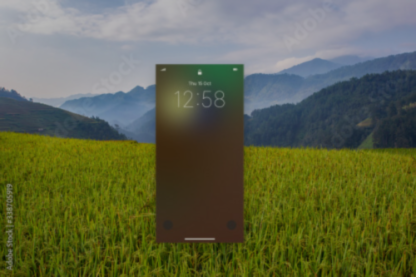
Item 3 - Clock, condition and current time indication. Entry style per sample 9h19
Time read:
12h58
